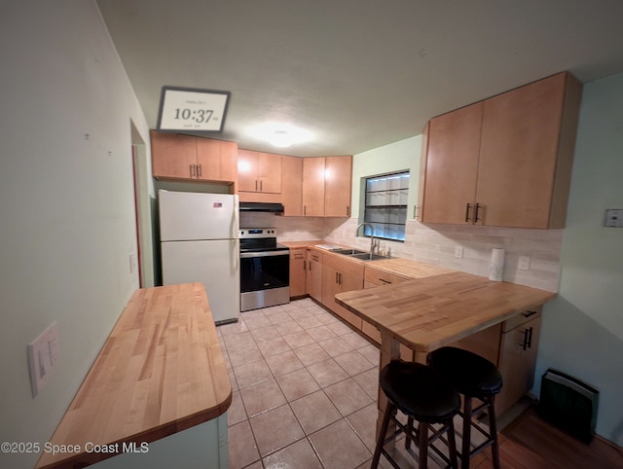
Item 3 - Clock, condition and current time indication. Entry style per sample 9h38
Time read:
10h37
